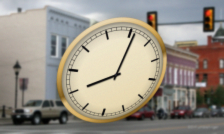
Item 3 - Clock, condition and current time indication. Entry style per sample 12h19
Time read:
8h01
